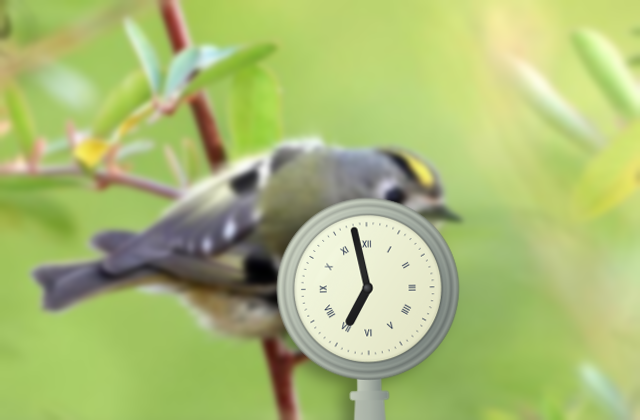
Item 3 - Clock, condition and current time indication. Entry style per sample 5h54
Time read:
6h58
